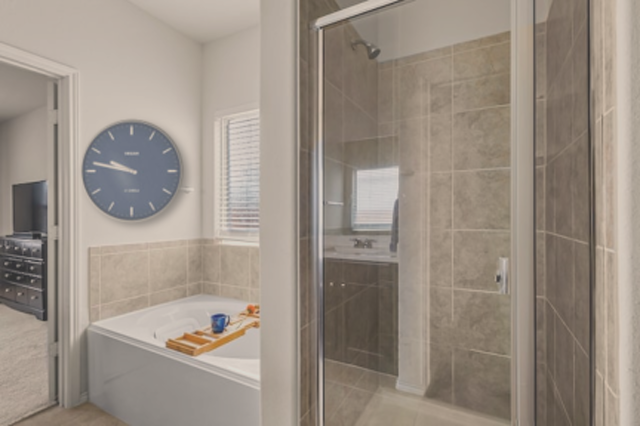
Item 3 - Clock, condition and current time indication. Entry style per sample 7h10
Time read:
9h47
